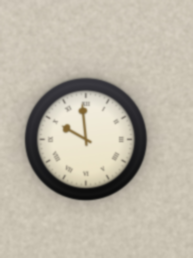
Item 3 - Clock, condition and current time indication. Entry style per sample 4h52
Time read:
9h59
